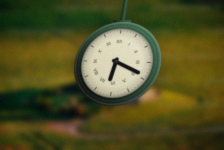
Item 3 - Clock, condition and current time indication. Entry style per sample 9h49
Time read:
6h19
